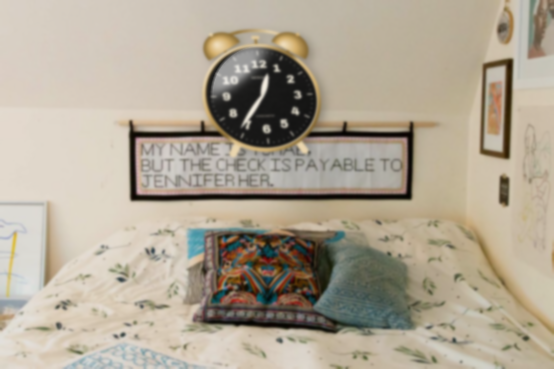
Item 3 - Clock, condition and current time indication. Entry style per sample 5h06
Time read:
12h36
